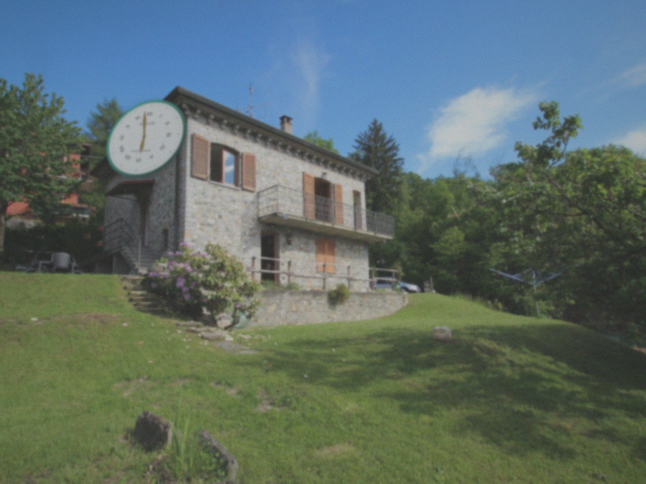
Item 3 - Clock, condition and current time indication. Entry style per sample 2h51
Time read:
5h58
